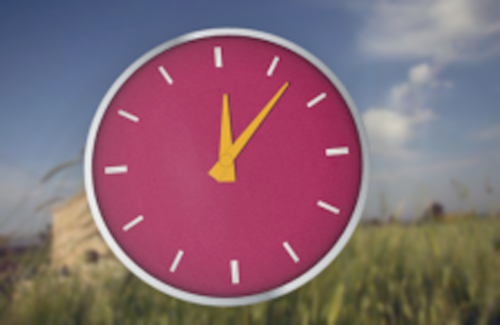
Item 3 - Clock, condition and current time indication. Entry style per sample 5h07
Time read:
12h07
